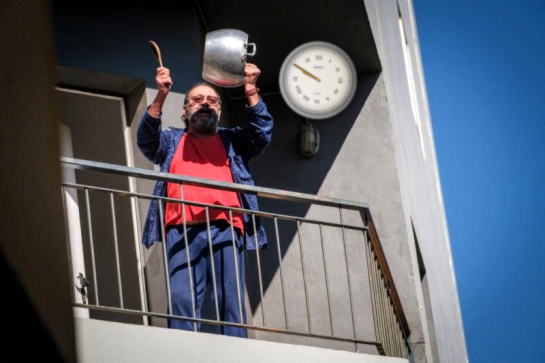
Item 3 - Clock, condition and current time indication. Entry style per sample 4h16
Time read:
9h50
